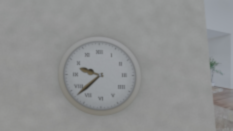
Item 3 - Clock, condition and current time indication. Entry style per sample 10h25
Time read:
9h38
